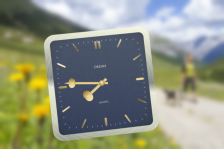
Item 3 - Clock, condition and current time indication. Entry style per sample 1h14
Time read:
7h46
